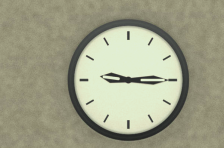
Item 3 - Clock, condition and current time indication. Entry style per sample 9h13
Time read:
9h15
